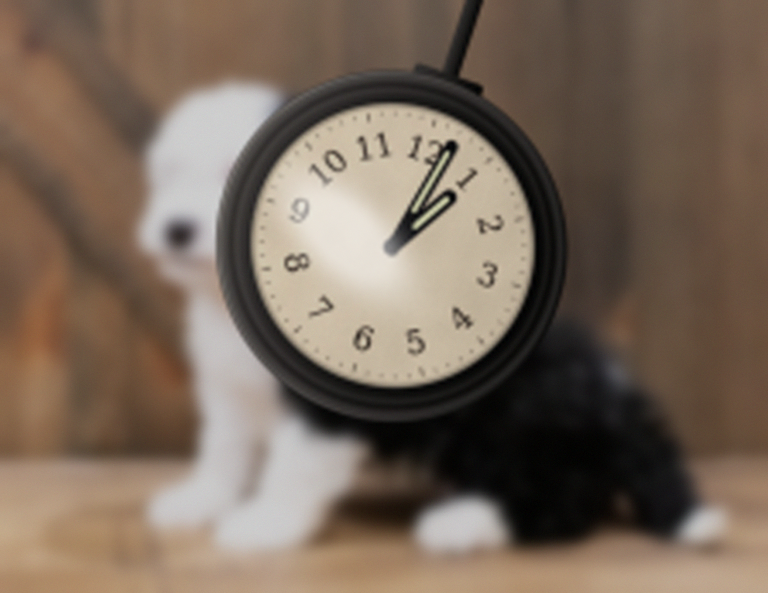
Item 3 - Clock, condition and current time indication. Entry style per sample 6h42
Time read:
1h02
